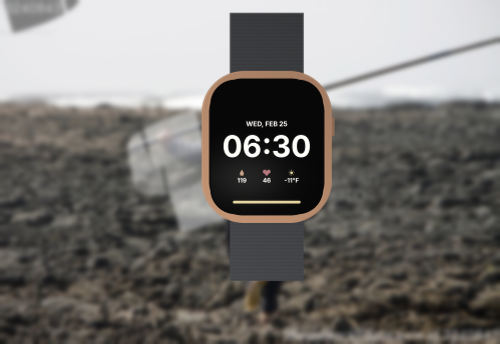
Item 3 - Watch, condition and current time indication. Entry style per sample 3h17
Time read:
6h30
